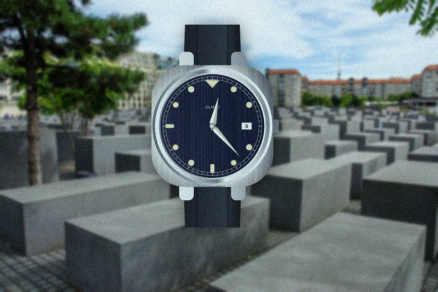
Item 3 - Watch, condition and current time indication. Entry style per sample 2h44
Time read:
12h23
